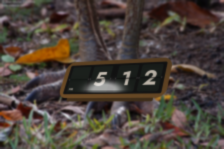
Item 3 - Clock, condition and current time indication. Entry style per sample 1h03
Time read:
5h12
